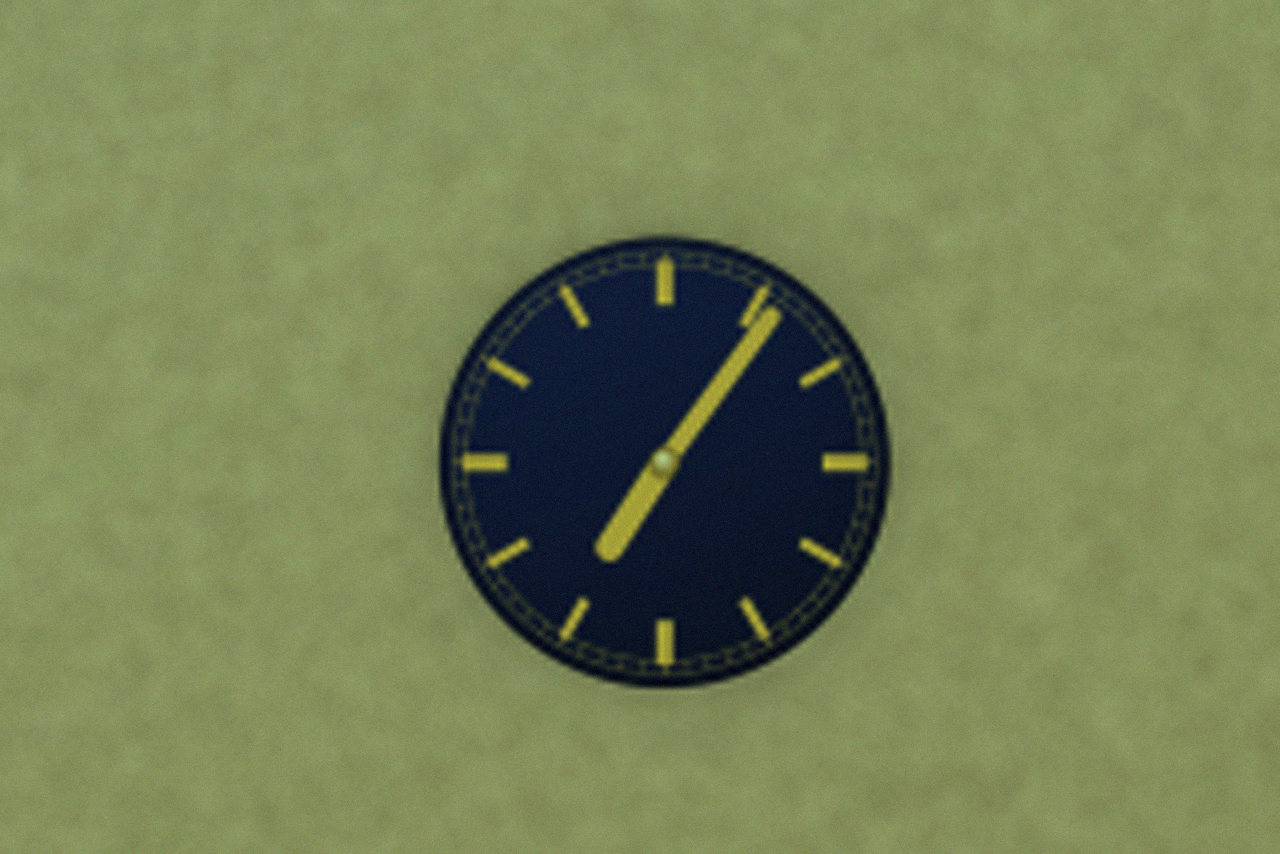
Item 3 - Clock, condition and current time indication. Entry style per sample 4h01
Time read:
7h06
